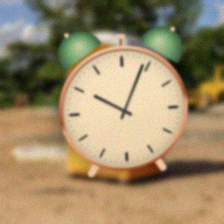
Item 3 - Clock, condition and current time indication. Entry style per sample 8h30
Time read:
10h04
